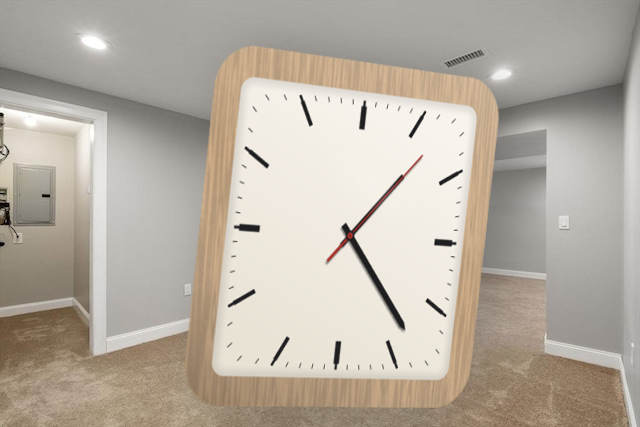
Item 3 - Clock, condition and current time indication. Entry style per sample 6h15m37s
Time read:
1h23m07s
